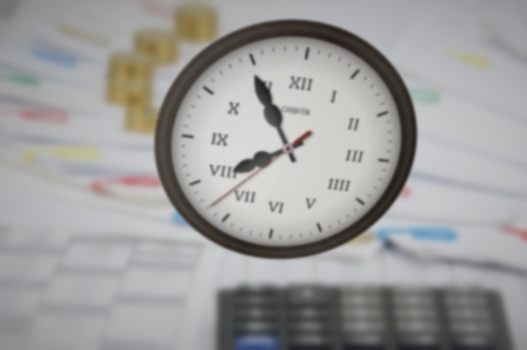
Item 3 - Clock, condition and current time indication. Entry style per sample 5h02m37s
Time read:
7h54m37s
